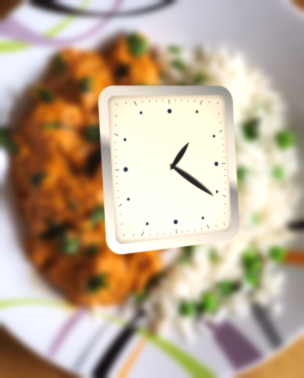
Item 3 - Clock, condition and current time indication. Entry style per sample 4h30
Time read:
1h21
